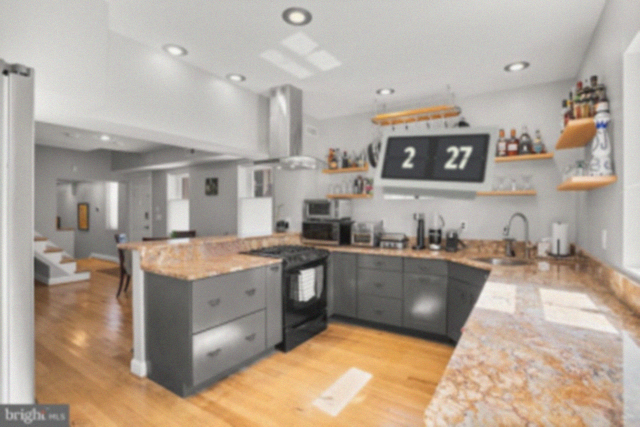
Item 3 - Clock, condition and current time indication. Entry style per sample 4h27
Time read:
2h27
